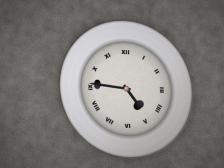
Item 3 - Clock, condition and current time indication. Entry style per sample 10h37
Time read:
4h46
